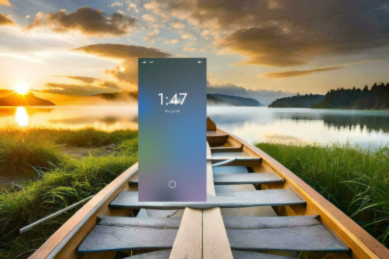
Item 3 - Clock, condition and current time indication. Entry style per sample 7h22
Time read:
1h47
